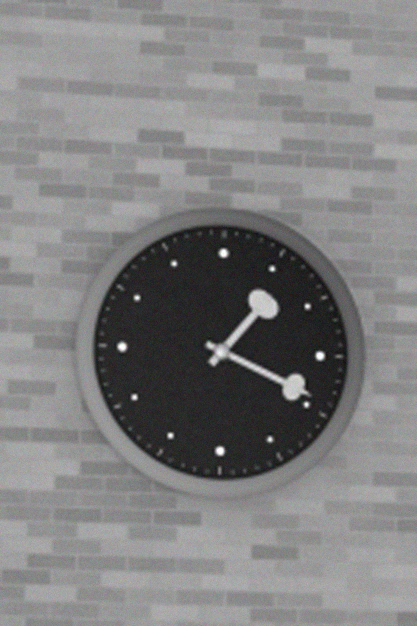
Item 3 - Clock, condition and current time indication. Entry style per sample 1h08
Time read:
1h19
